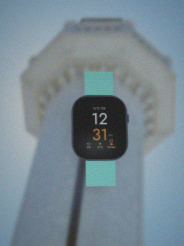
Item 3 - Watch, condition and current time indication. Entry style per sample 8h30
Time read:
12h31
